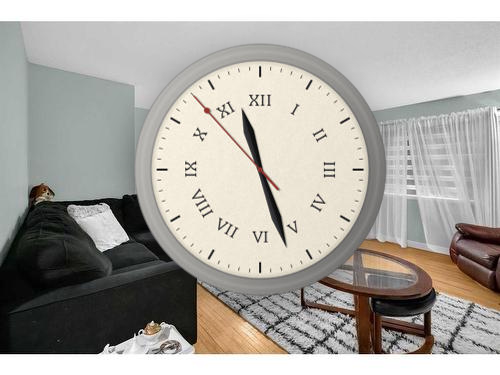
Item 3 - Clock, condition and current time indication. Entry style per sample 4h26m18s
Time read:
11h26m53s
